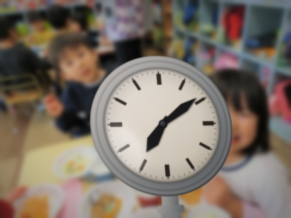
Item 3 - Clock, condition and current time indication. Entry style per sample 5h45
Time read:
7h09
